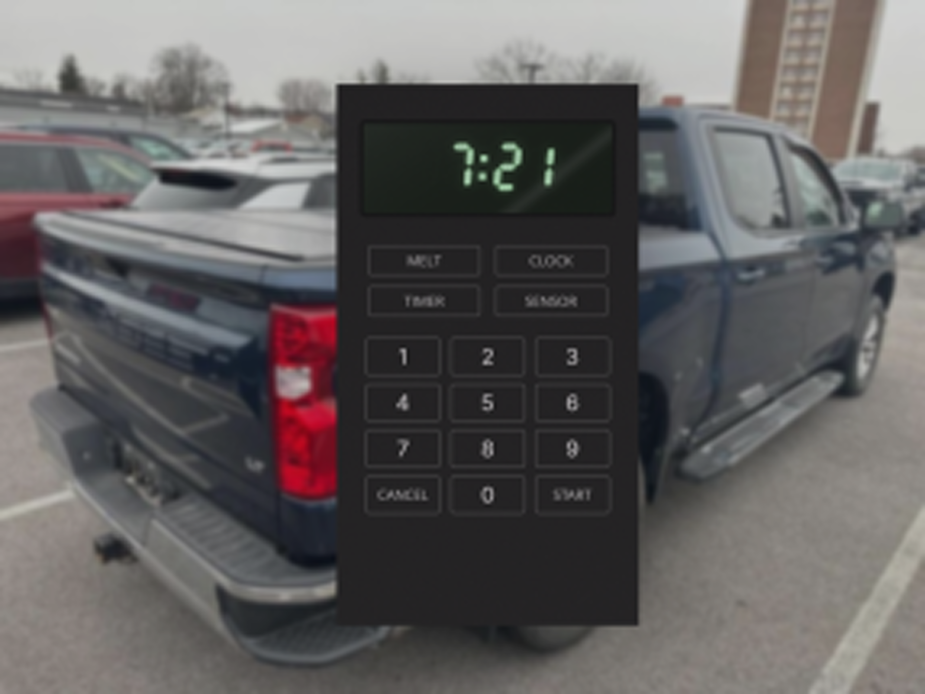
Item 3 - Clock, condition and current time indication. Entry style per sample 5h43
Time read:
7h21
